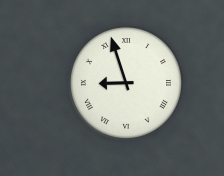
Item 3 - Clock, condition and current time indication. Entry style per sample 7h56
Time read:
8h57
